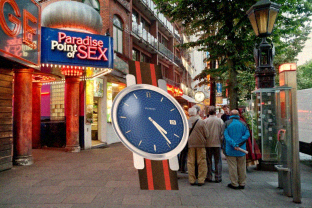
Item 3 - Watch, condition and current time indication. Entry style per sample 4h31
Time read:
4h24
